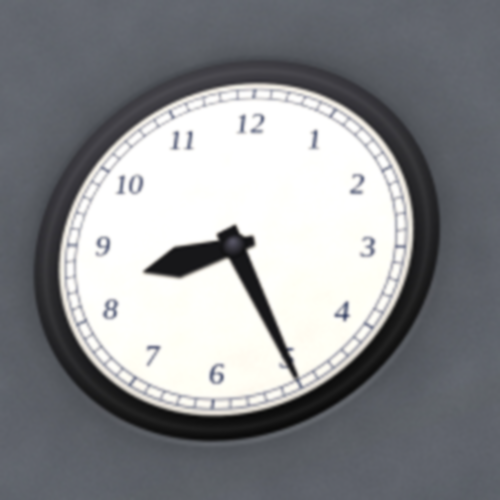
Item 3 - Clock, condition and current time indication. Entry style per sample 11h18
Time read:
8h25
